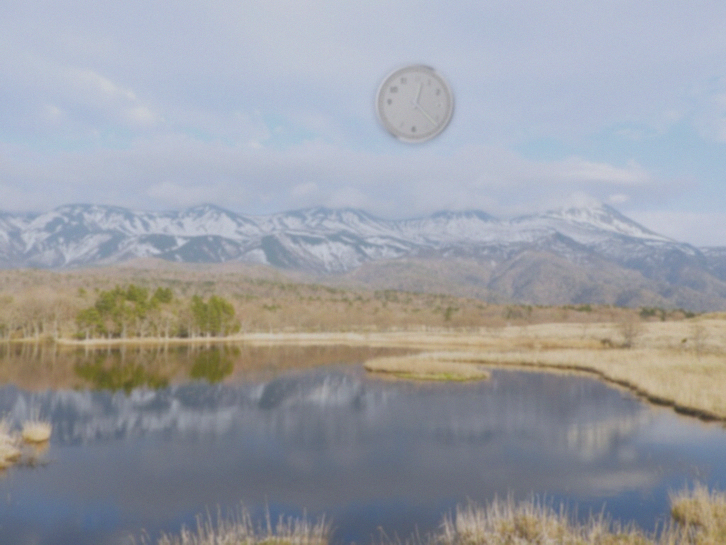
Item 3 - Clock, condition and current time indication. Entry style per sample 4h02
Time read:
12h22
